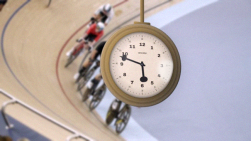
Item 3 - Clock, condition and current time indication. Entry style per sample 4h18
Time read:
5h48
